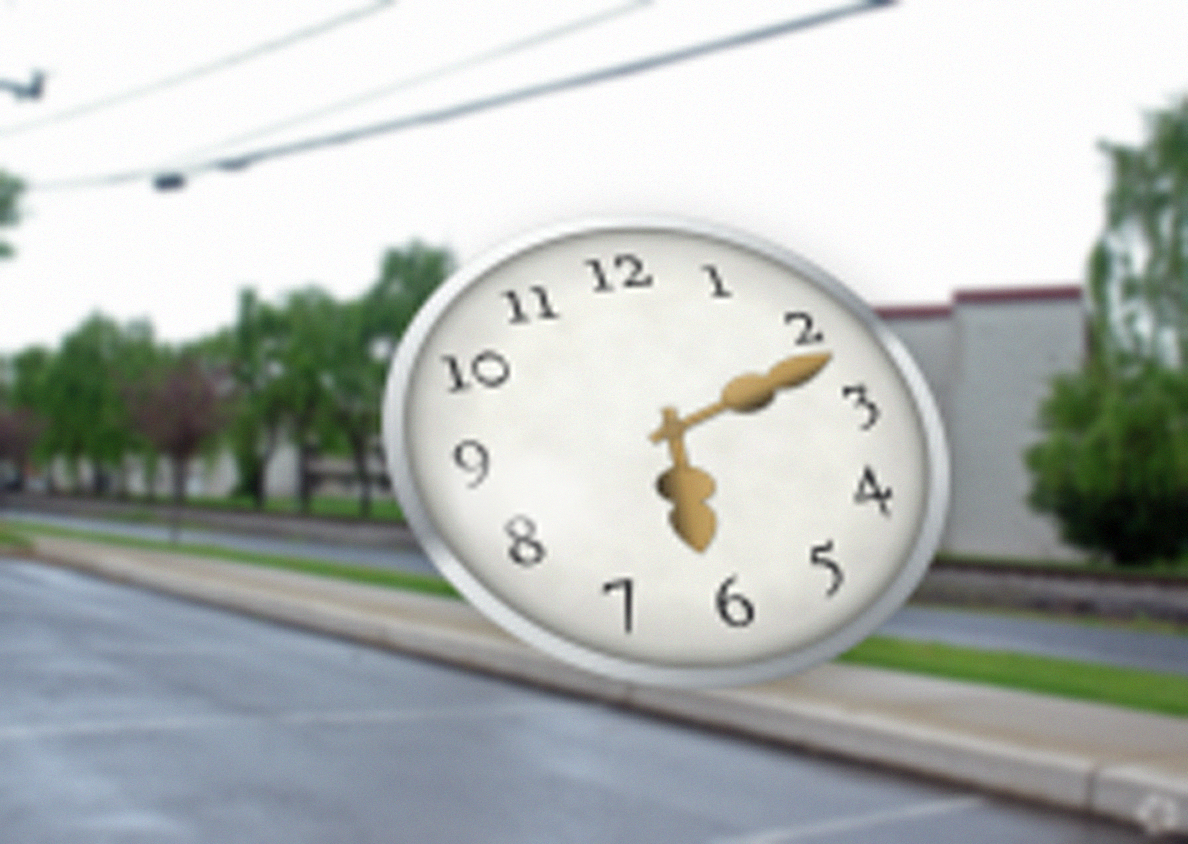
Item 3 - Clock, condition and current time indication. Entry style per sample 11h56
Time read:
6h12
